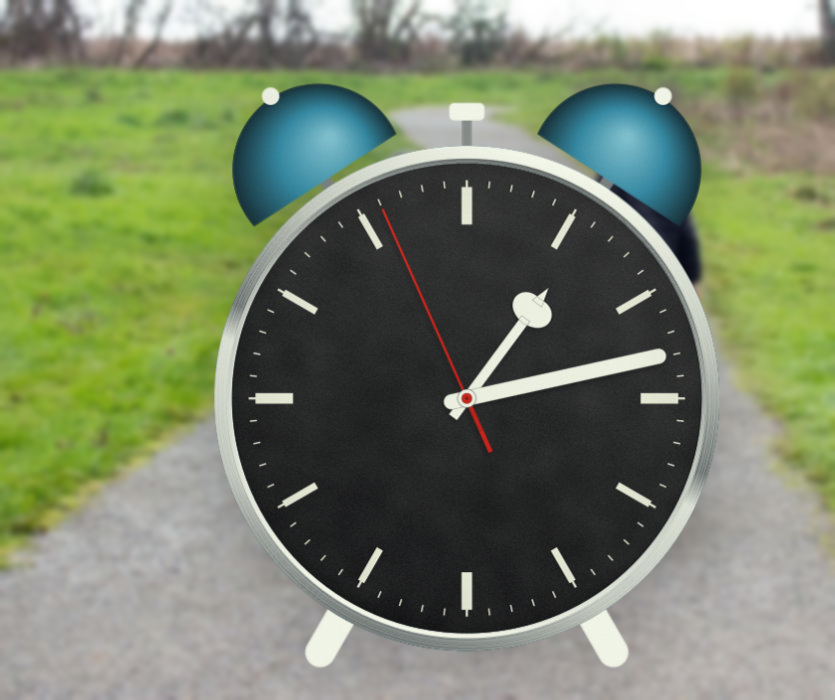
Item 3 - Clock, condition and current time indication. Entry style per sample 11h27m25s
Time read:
1h12m56s
